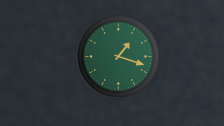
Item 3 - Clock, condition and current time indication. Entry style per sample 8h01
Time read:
1h18
